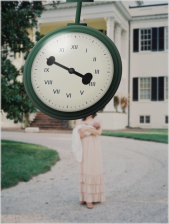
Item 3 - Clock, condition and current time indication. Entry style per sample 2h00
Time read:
3h49
